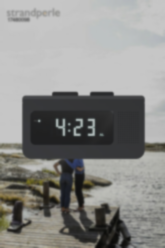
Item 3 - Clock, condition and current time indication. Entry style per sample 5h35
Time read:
4h23
